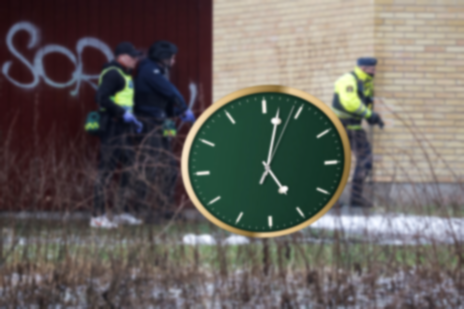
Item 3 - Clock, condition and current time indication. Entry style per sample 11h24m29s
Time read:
5h02m04s
